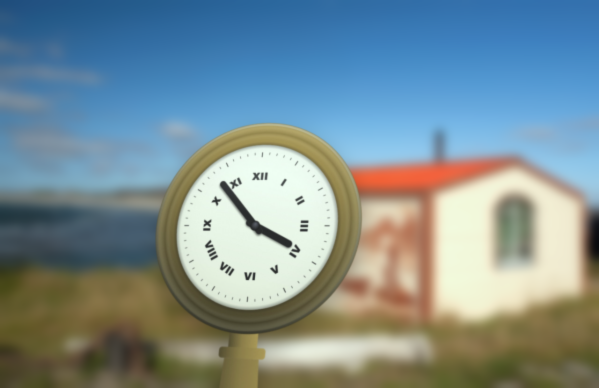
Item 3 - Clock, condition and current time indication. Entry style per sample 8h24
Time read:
3h53
